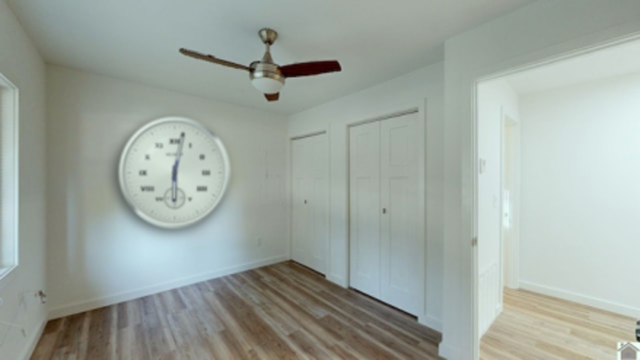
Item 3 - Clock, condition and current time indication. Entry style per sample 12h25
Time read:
6h02
